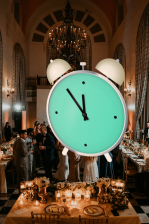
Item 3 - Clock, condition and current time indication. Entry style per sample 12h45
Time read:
11h54
